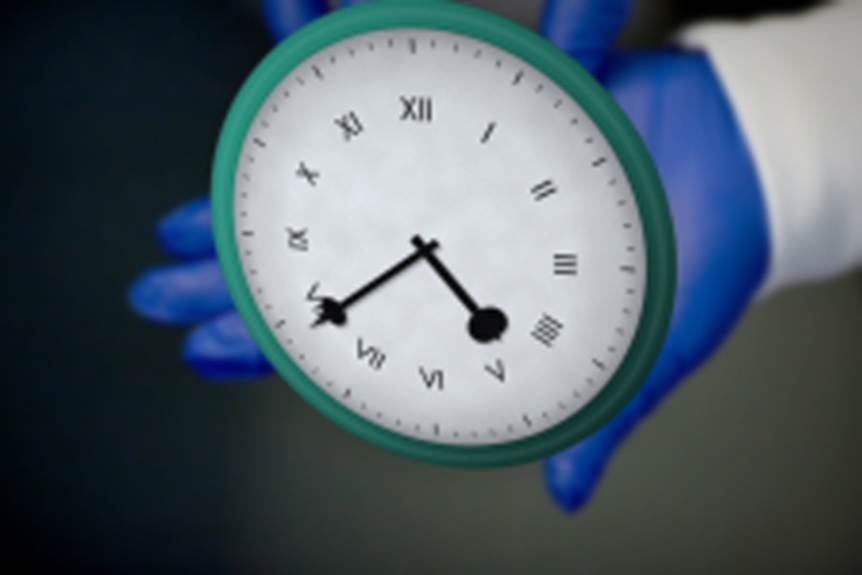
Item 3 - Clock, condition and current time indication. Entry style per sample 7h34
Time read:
4h39
